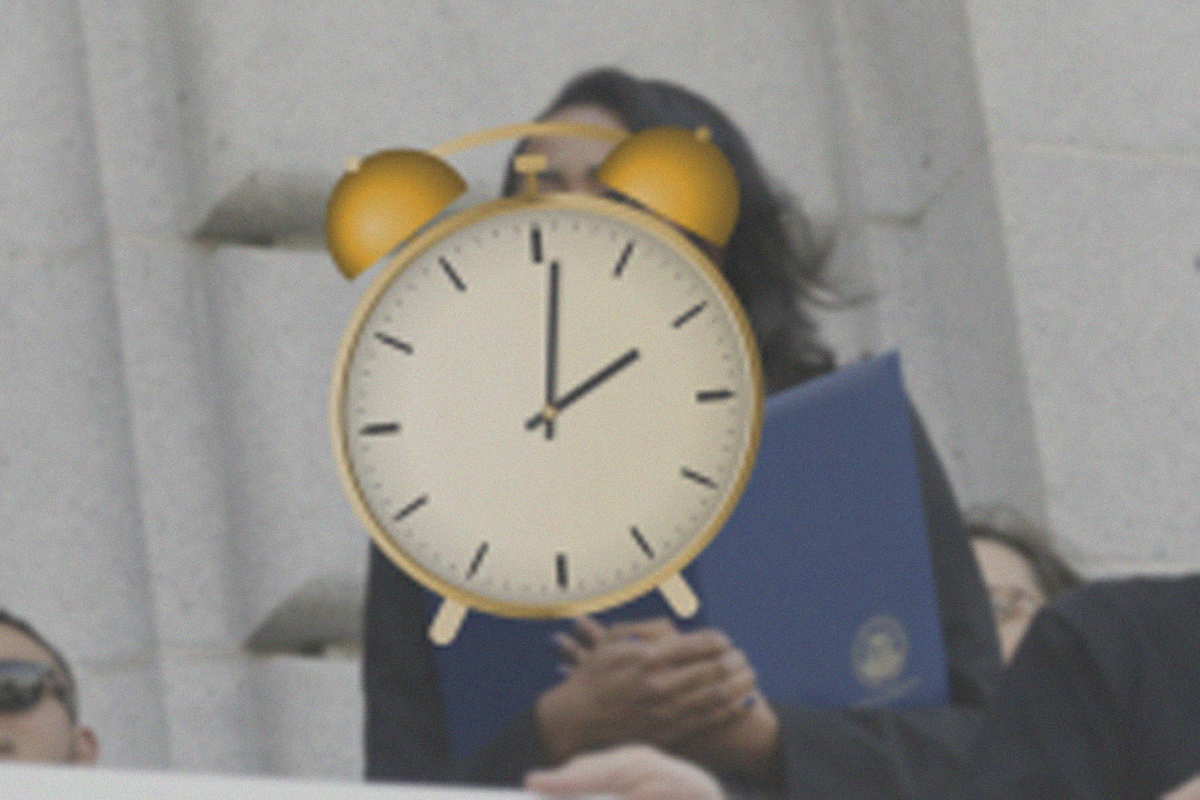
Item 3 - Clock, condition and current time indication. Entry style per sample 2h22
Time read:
2h01
